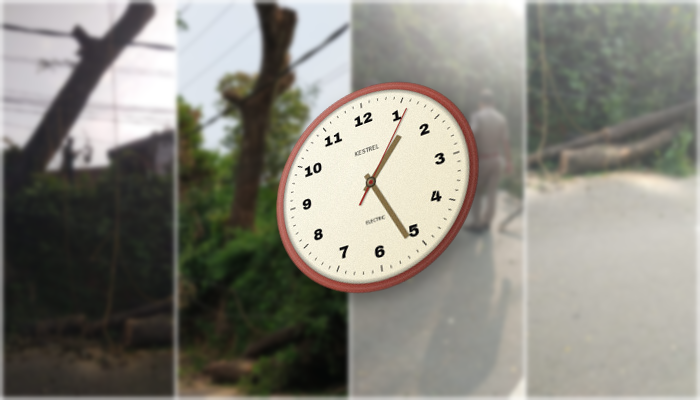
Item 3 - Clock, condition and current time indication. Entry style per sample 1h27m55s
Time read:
1h26m06s
